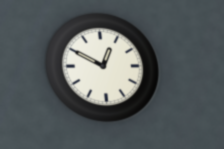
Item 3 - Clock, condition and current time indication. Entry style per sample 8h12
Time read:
12h50
